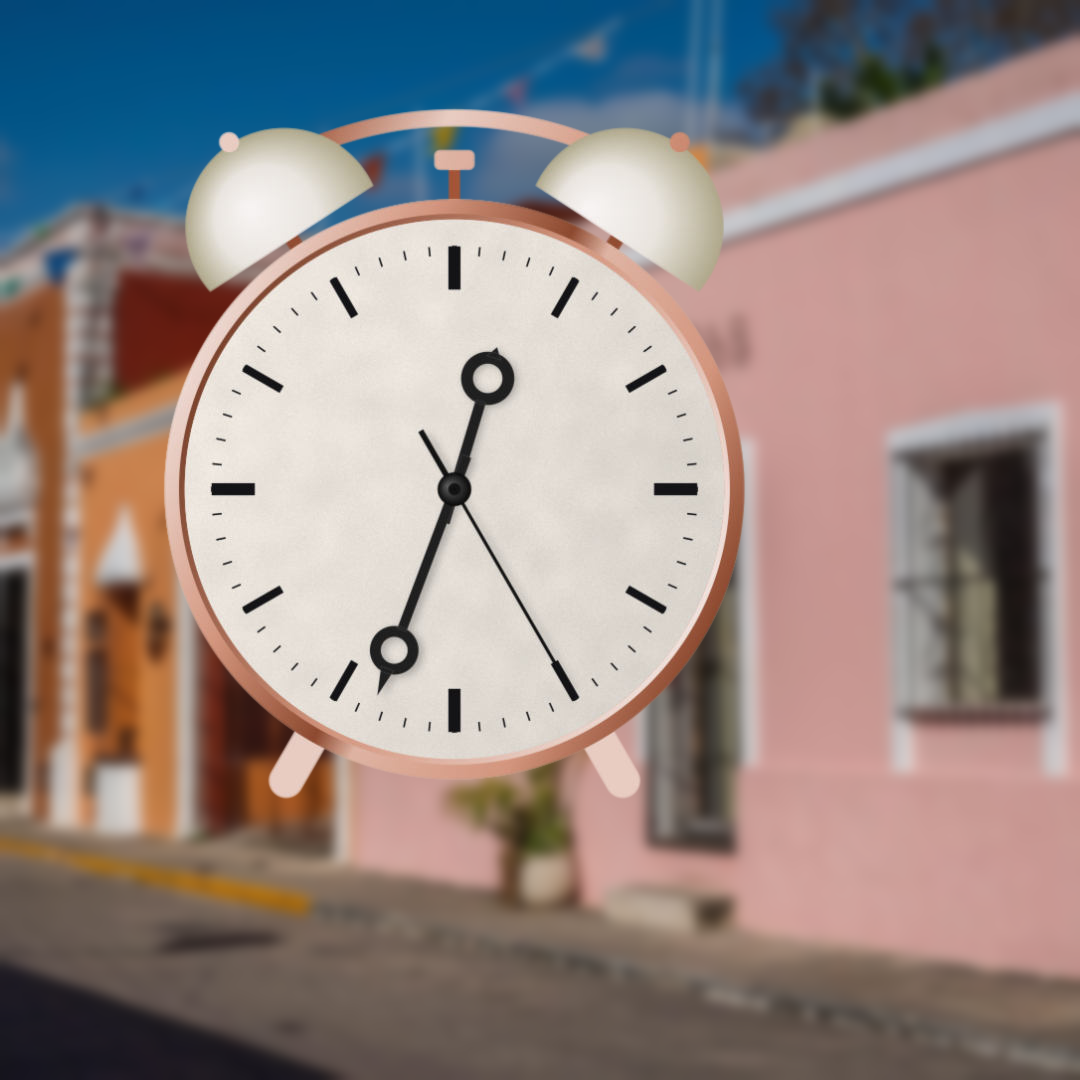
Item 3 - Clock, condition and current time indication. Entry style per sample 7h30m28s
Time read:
12h33m25s
